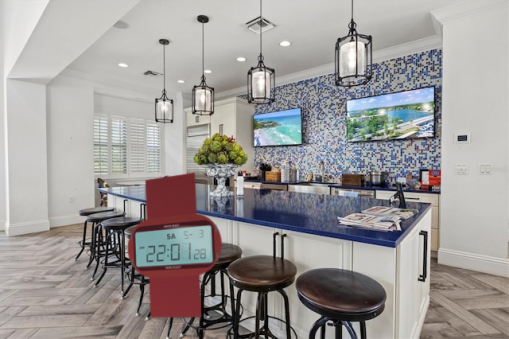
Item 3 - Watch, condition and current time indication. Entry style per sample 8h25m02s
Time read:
22h01m28s
